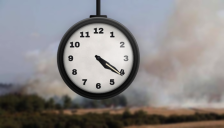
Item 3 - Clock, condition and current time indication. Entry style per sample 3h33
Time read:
4h21
